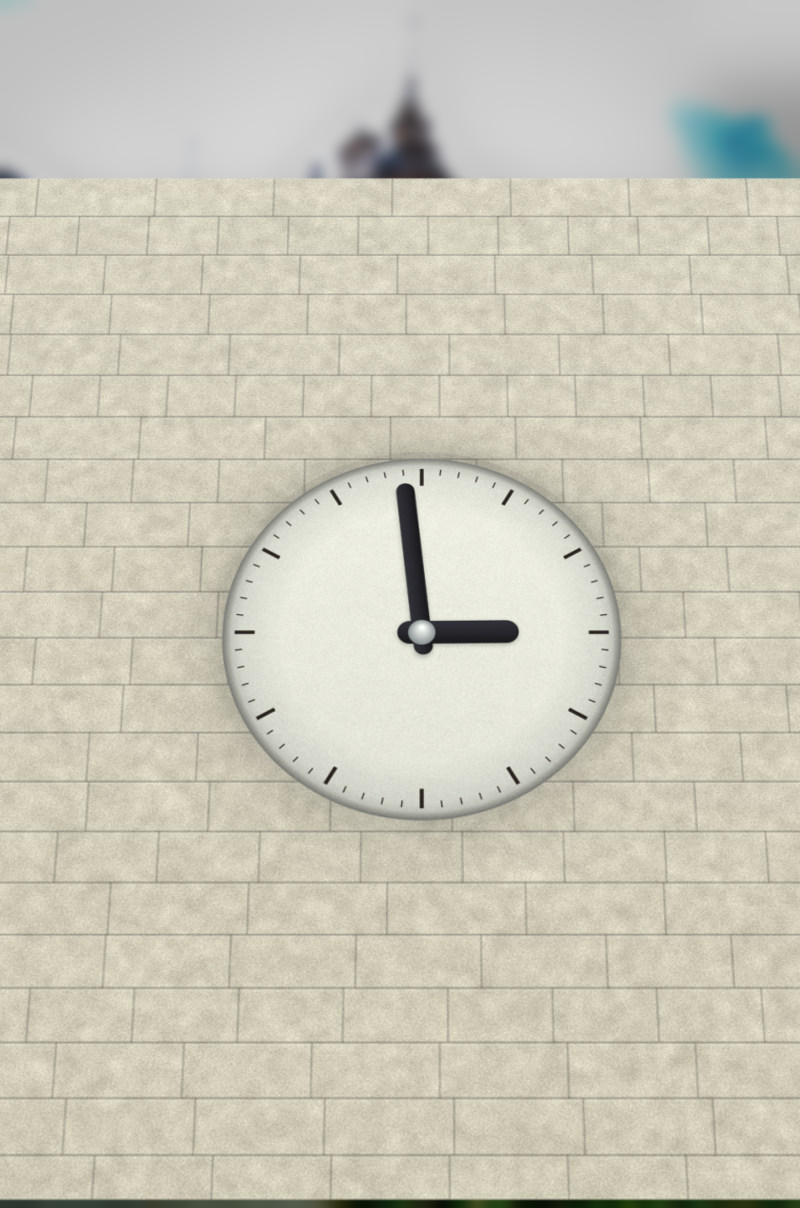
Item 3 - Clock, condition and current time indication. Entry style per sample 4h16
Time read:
2h59
